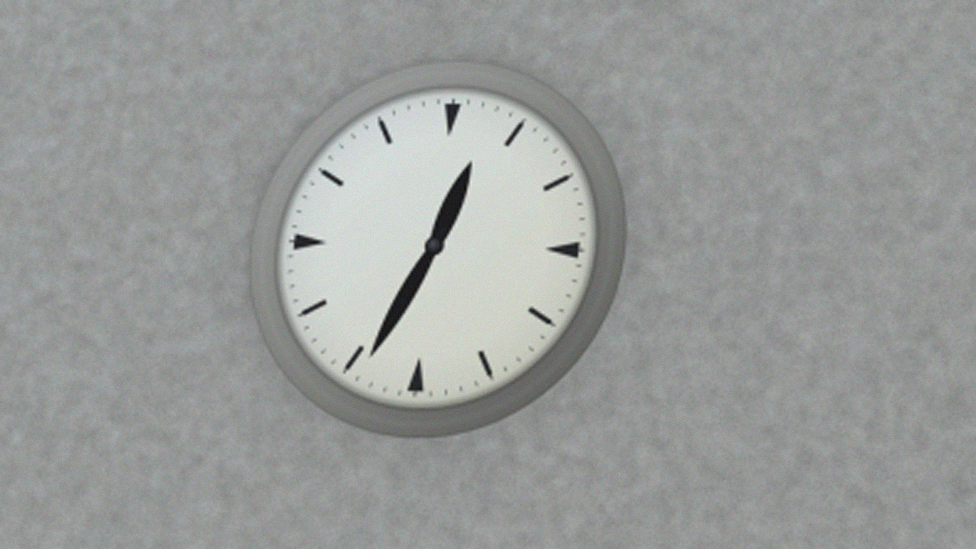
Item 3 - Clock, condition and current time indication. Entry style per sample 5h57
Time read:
12h34
